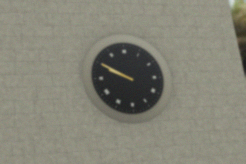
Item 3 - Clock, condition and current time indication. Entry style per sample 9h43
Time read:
9h50
